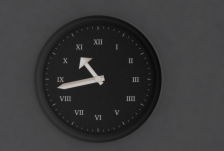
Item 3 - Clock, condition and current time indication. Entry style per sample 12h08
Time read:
10h43
